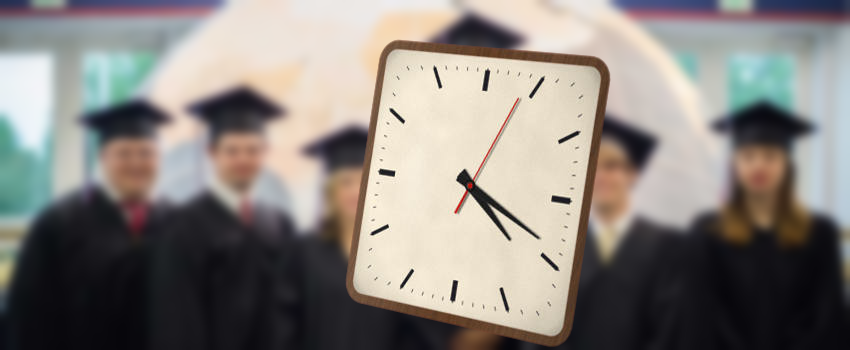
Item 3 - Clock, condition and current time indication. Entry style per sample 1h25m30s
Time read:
4h19m04s
